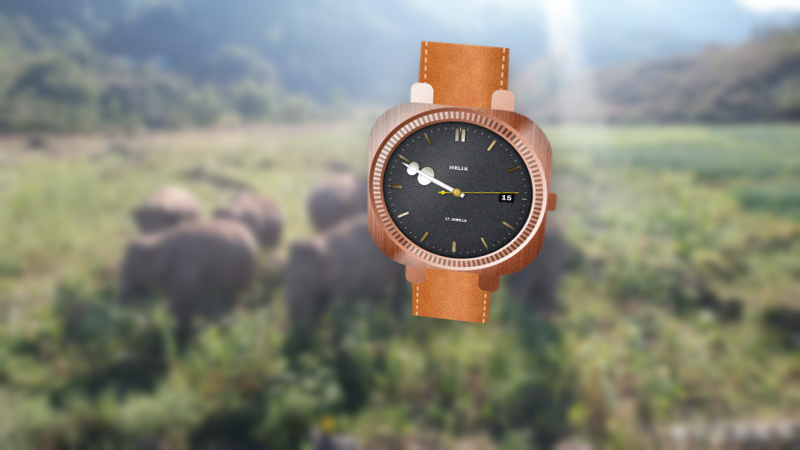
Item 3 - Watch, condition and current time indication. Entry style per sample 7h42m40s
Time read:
9h49m14s
